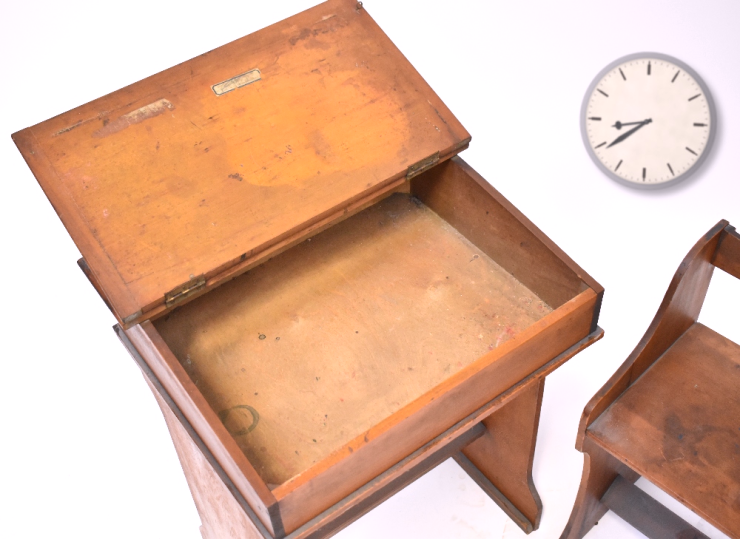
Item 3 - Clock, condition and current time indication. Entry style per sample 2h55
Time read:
8h39
